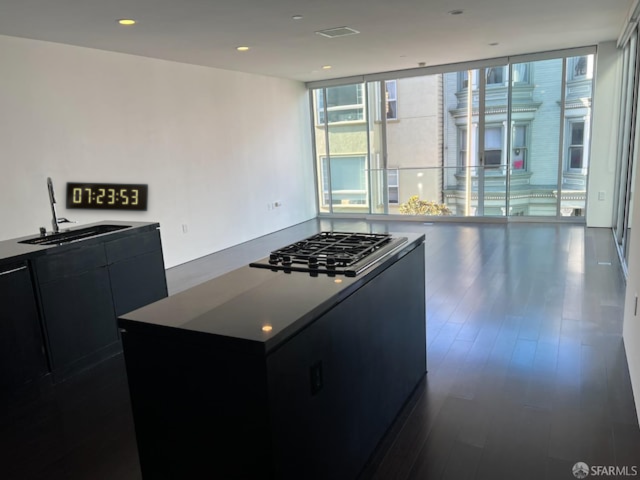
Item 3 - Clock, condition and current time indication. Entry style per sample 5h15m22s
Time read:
7h23m53s
